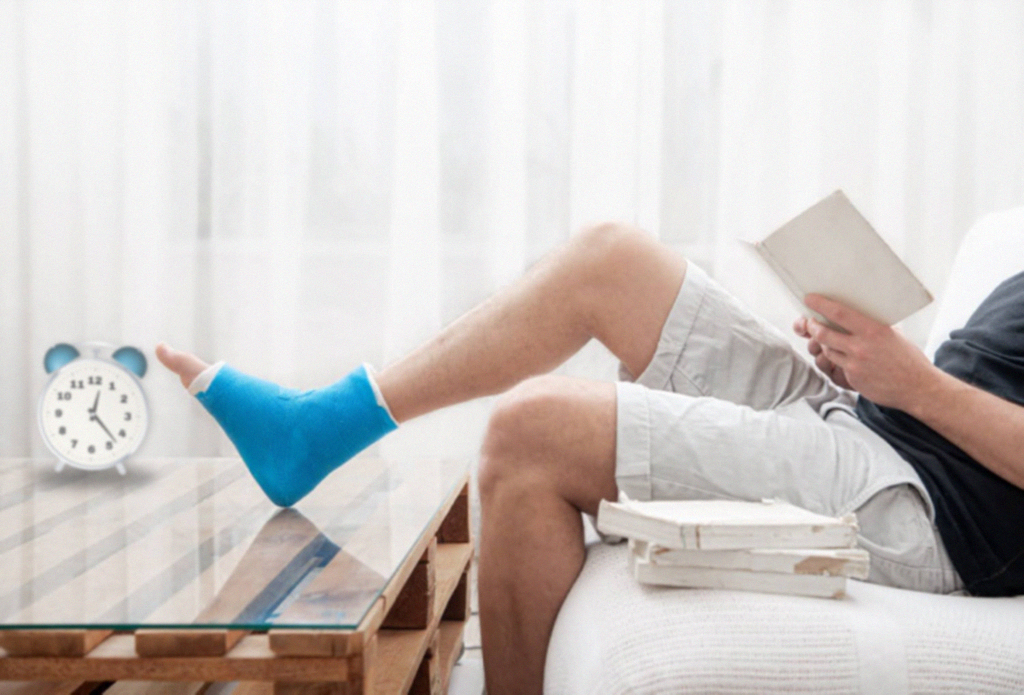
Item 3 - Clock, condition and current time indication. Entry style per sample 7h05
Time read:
12h23
